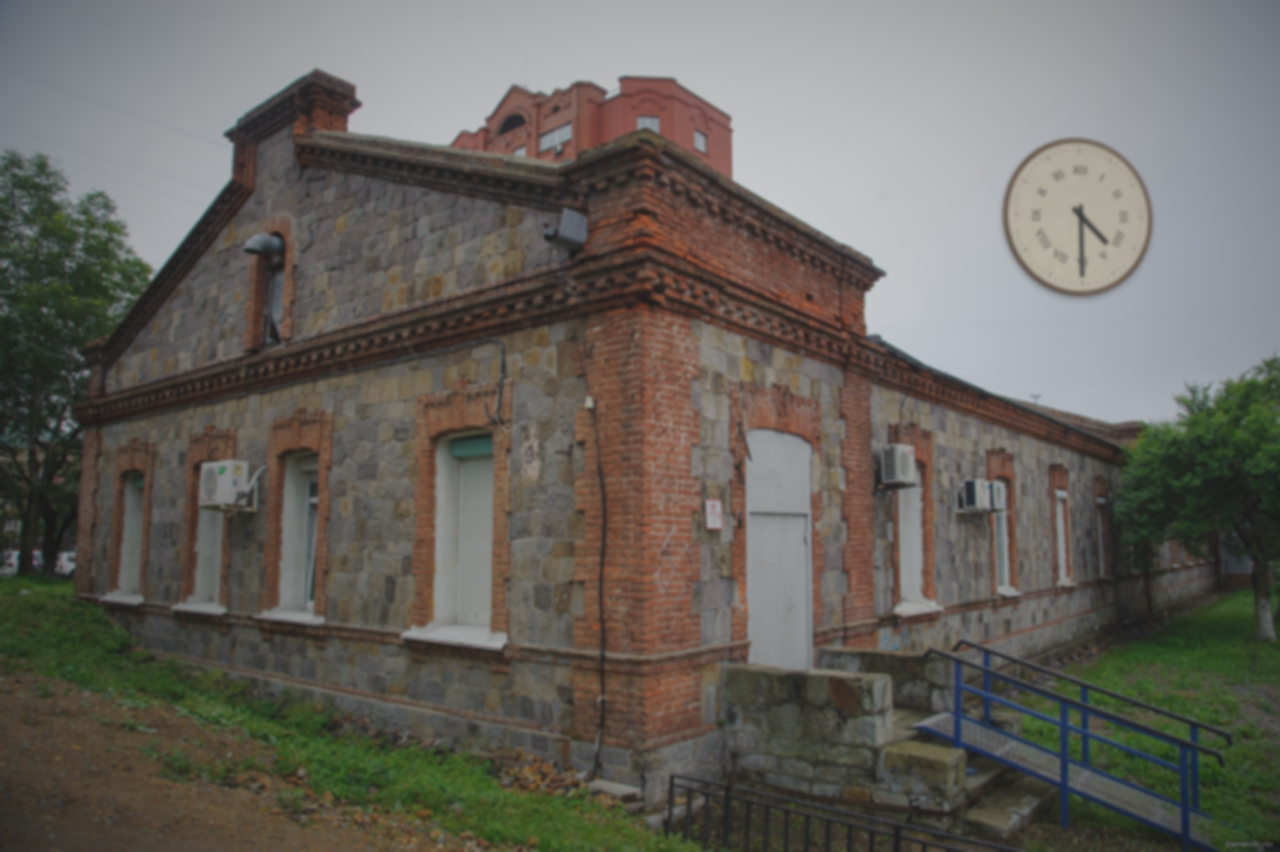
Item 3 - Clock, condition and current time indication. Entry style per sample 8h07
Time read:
4h30
